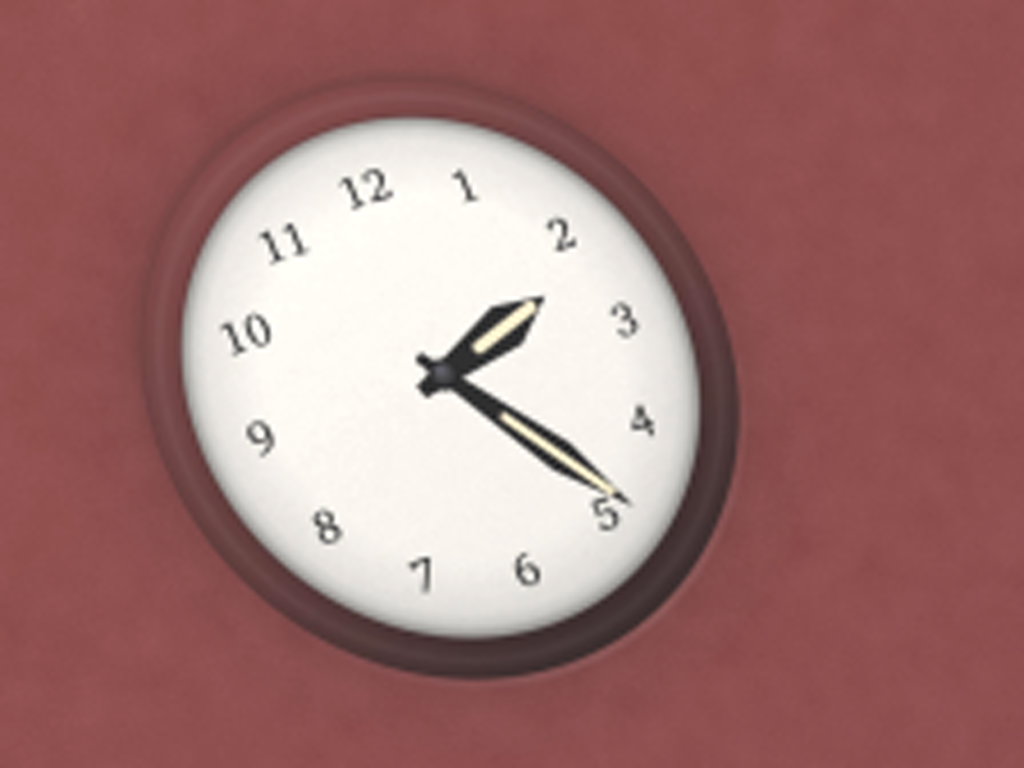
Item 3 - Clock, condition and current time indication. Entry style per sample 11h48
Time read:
2h24
